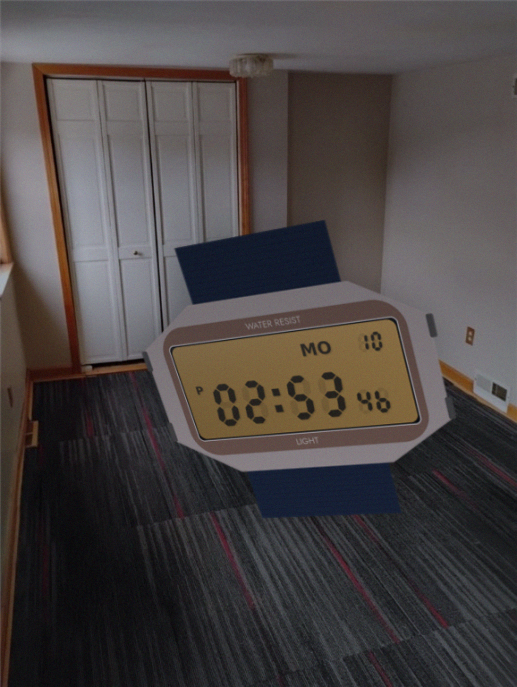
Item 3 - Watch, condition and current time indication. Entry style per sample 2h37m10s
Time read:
2h53m46s
